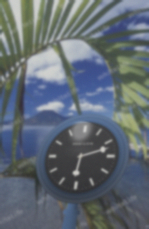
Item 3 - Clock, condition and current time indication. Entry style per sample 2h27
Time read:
6h12
